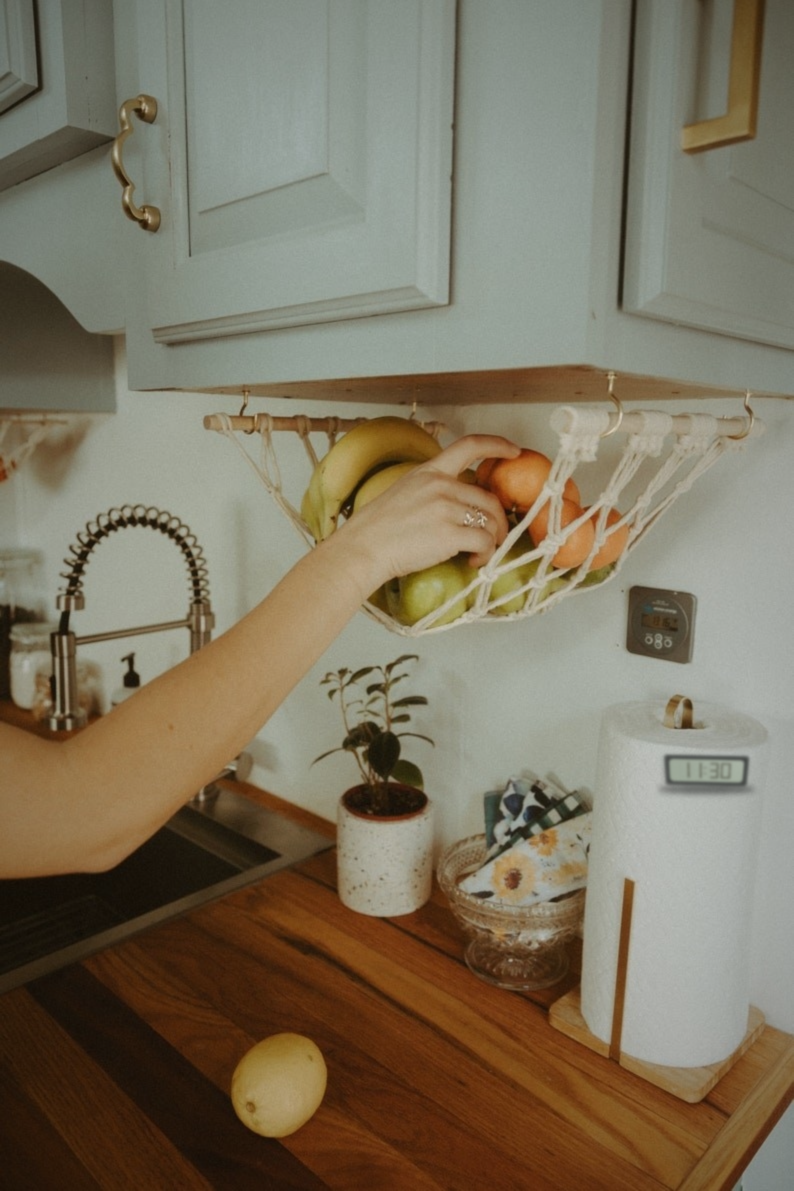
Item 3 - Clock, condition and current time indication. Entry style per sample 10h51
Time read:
11h30
